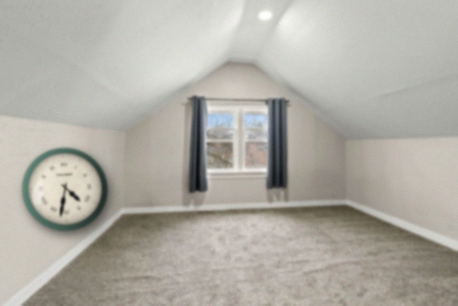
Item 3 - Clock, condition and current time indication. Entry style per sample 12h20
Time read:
4h32
